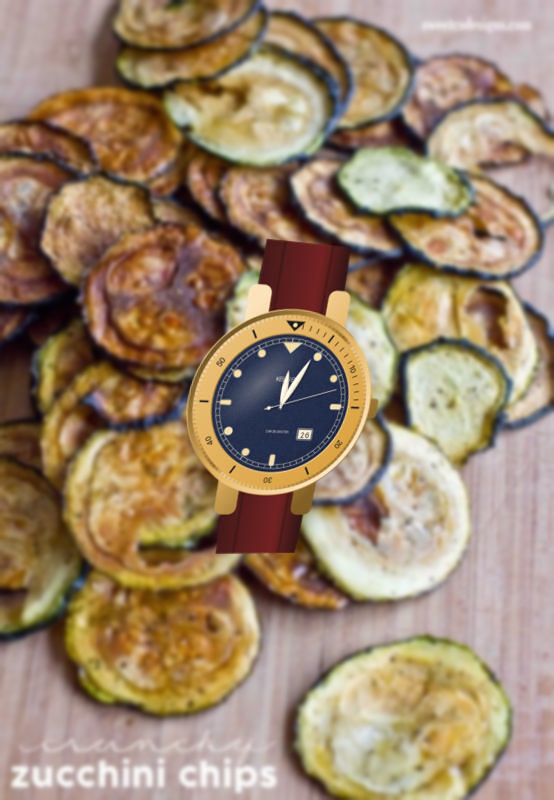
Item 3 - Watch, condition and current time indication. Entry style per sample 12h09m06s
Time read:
12h04m12s
